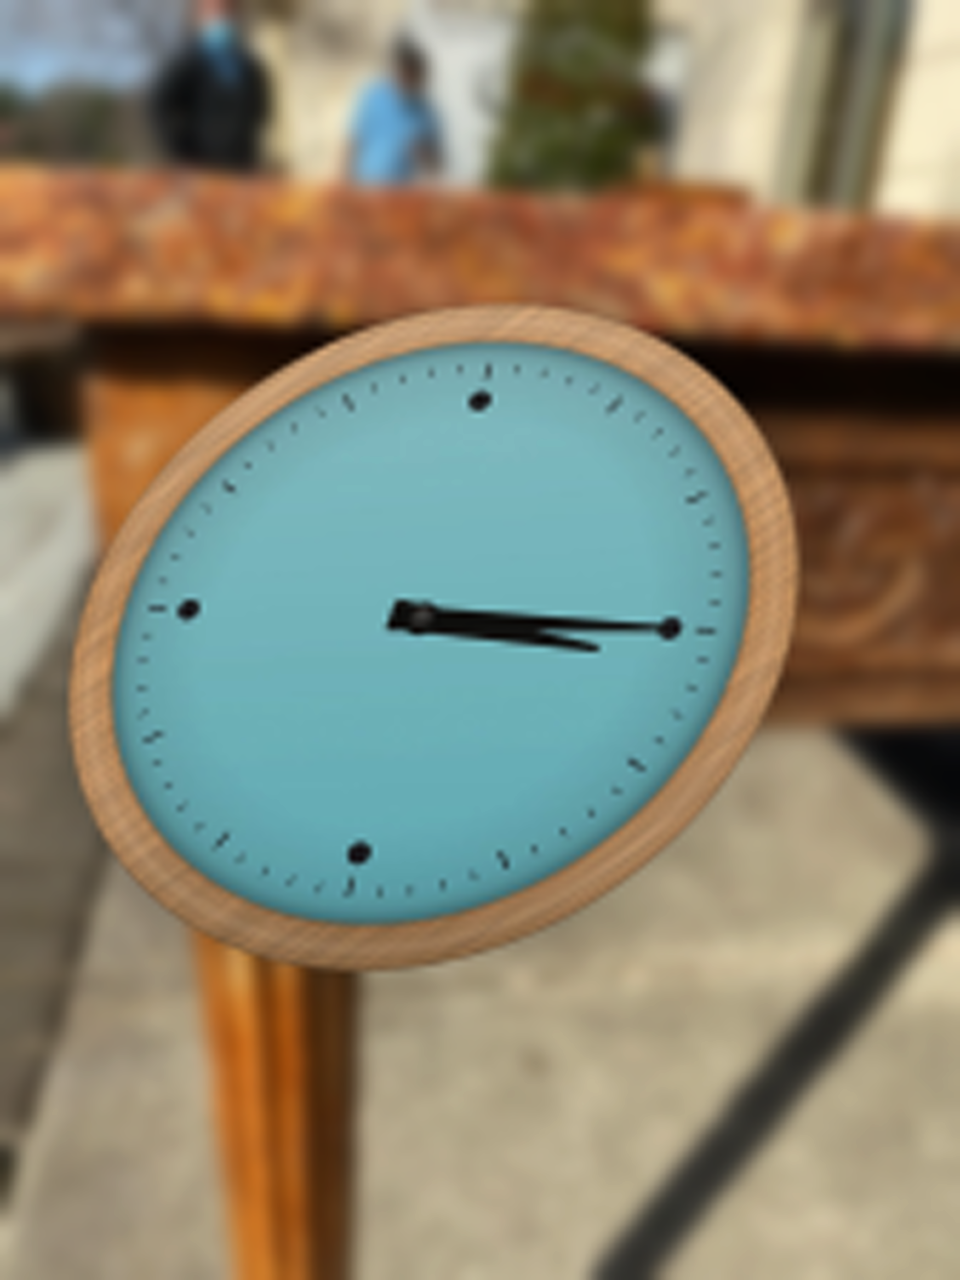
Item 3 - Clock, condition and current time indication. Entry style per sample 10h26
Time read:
3h15
